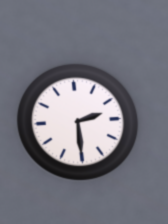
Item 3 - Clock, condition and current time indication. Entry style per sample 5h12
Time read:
2h30
